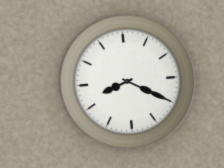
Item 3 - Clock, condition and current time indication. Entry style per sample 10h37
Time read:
8h20
